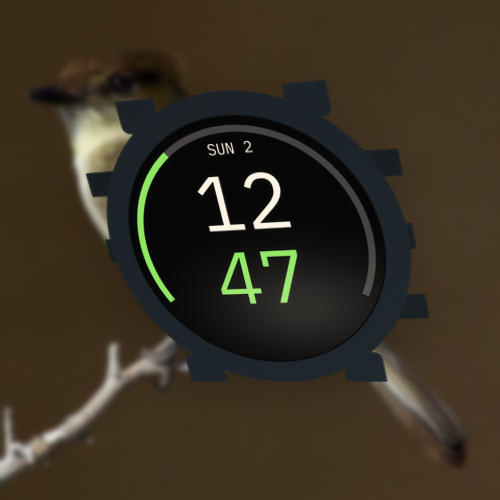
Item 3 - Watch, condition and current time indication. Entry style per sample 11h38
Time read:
12h47
